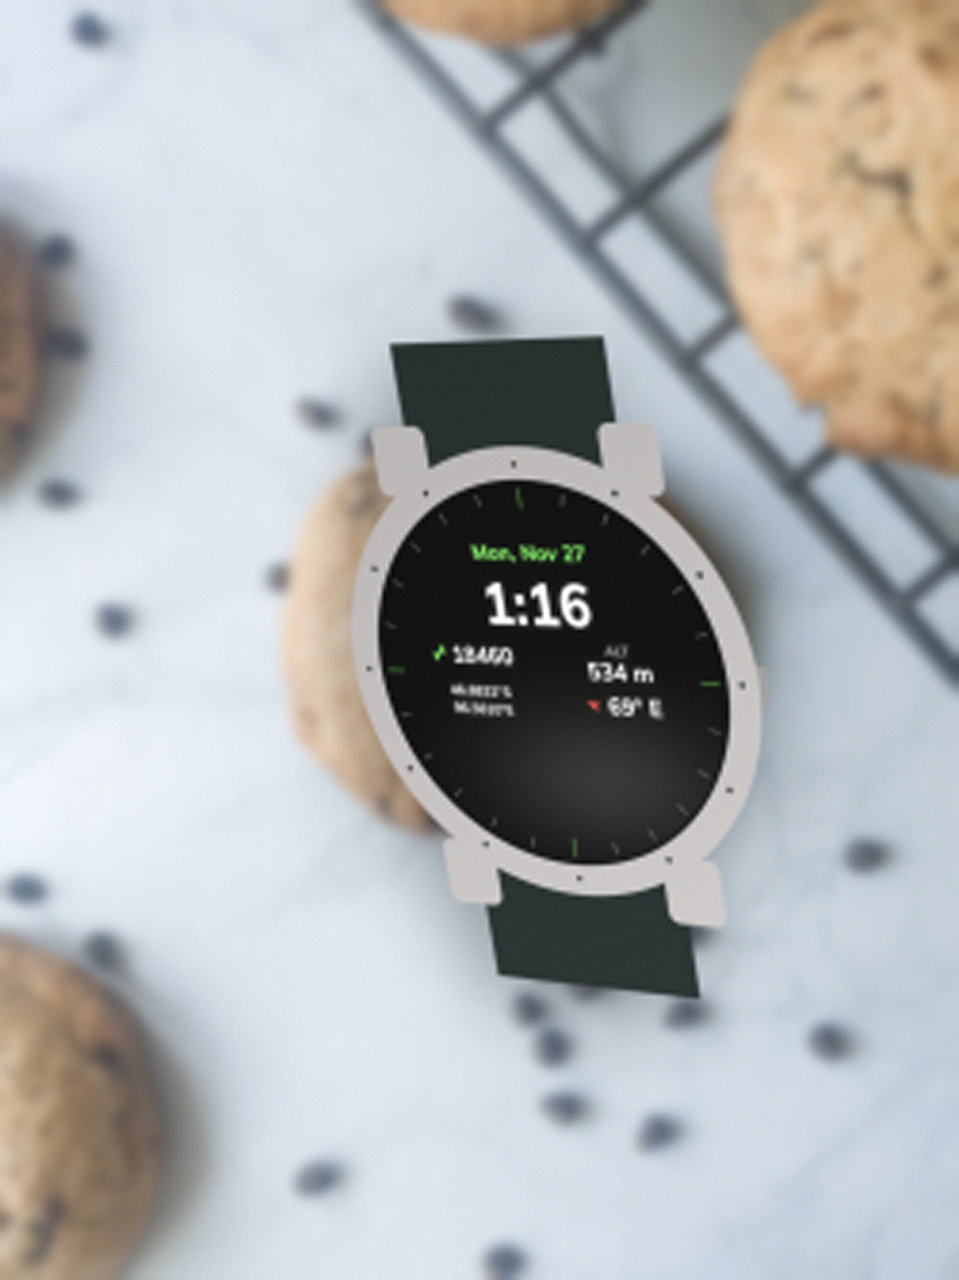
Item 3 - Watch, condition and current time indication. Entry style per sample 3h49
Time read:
1h16
